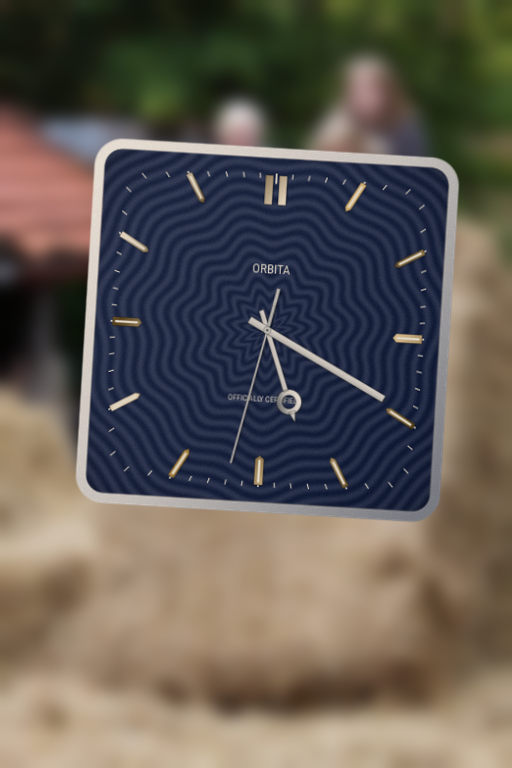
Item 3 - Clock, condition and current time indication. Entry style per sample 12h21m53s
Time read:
5h19m32s
